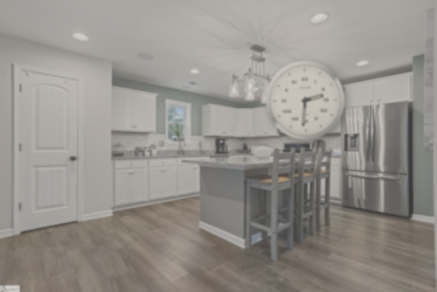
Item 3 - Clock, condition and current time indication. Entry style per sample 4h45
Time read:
2h31
